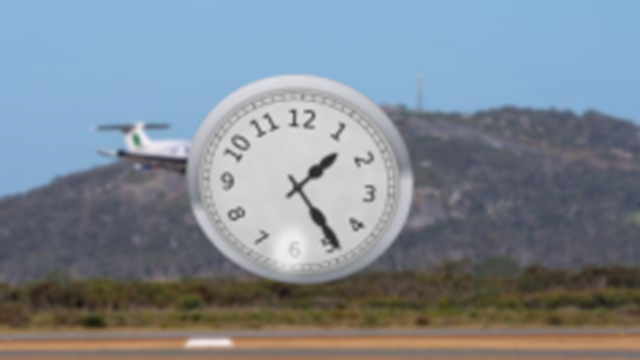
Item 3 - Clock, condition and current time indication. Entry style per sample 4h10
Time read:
1h24
